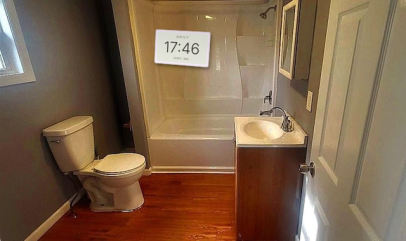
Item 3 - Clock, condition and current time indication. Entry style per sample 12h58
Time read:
17h46
